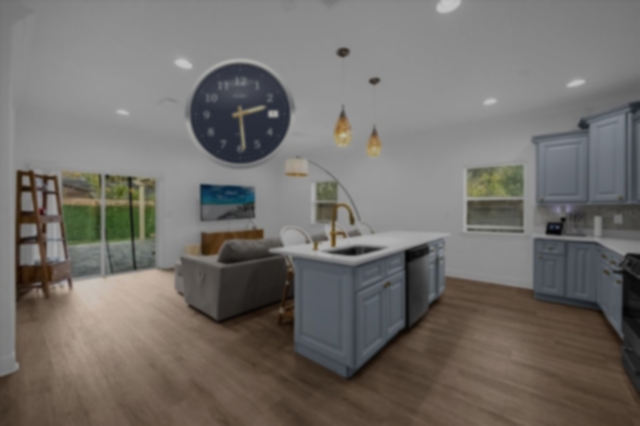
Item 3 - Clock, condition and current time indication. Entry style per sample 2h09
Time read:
2h29
